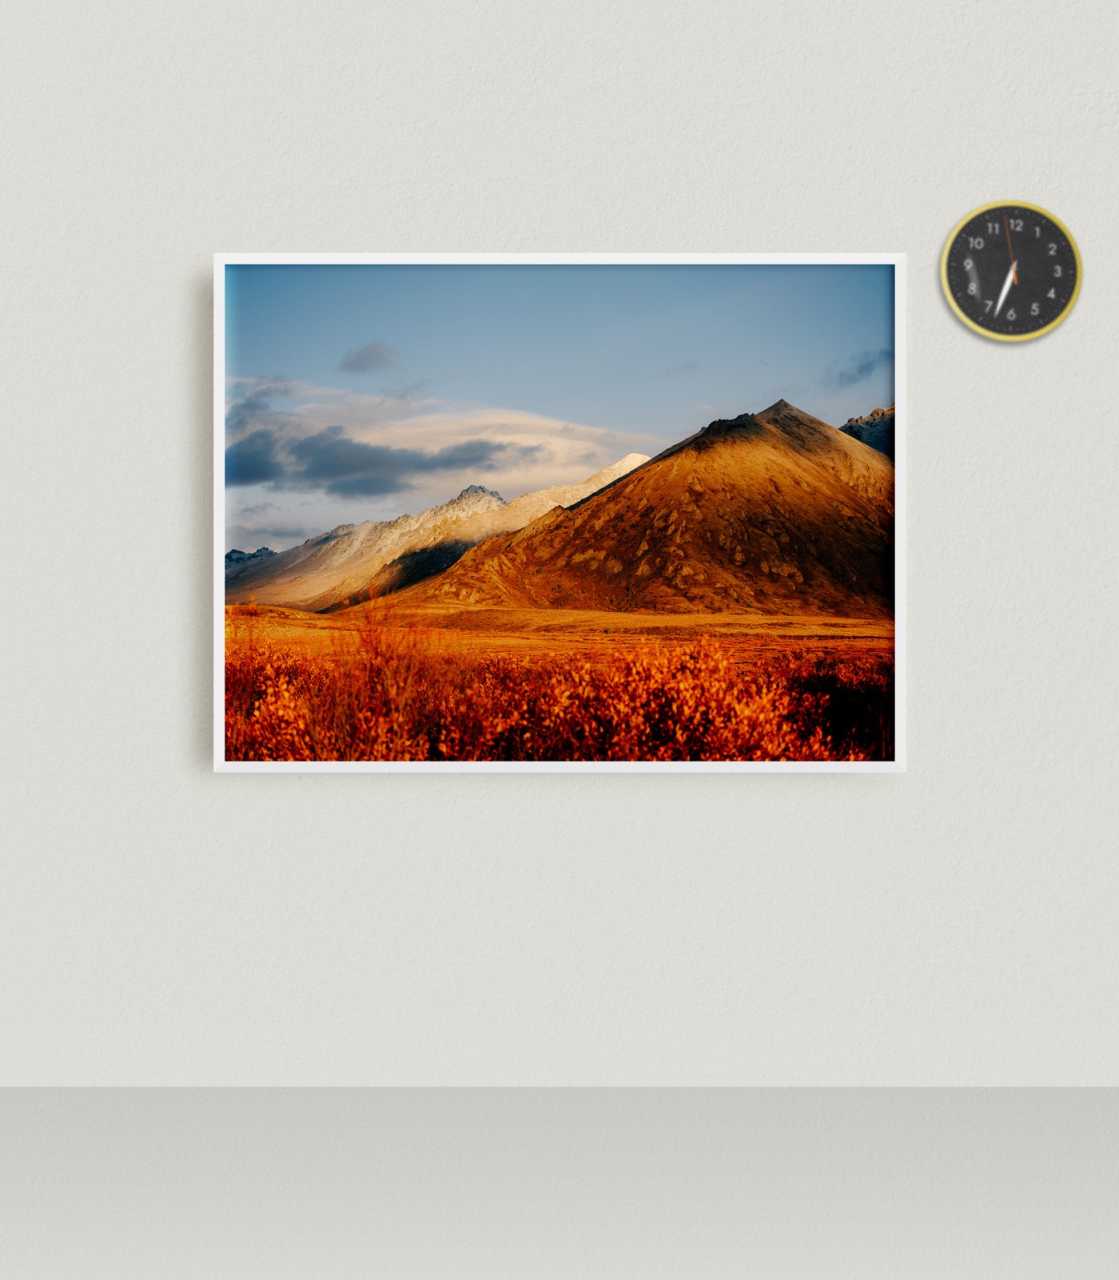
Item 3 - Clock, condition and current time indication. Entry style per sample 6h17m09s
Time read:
6h32m58s
